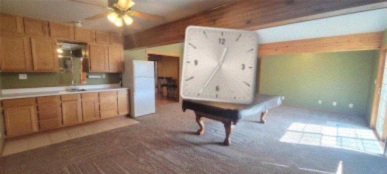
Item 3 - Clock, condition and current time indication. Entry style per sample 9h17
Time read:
12h35
